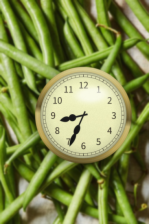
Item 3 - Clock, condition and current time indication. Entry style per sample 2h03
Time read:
8h34
